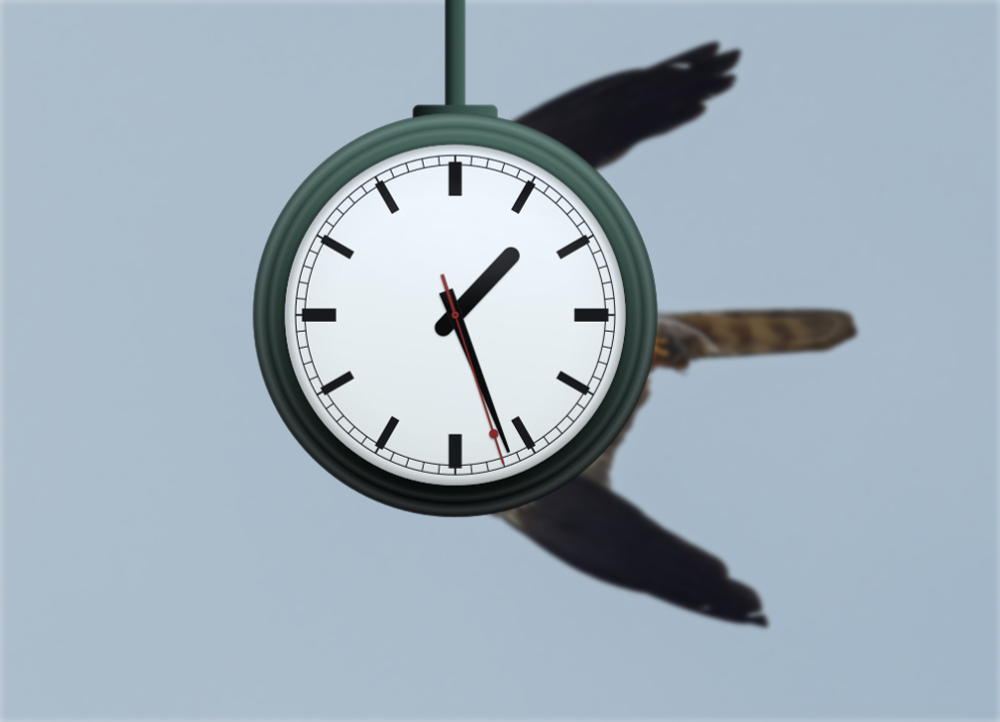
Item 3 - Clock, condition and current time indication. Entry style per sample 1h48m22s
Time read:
1h26m27s
